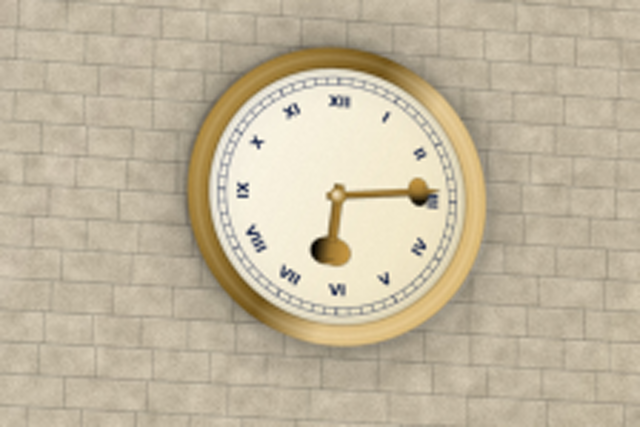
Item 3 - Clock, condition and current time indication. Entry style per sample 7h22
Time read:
6h14
